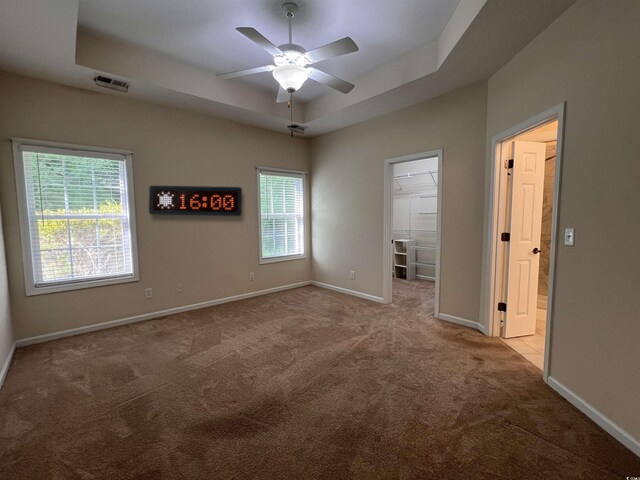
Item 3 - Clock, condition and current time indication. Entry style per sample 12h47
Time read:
16h00
